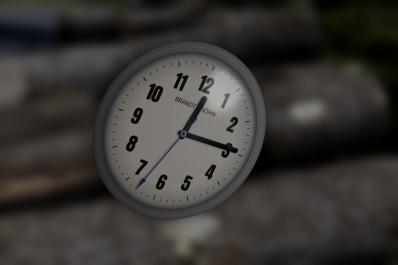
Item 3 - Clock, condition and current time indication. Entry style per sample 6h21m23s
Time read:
12h14m33s
